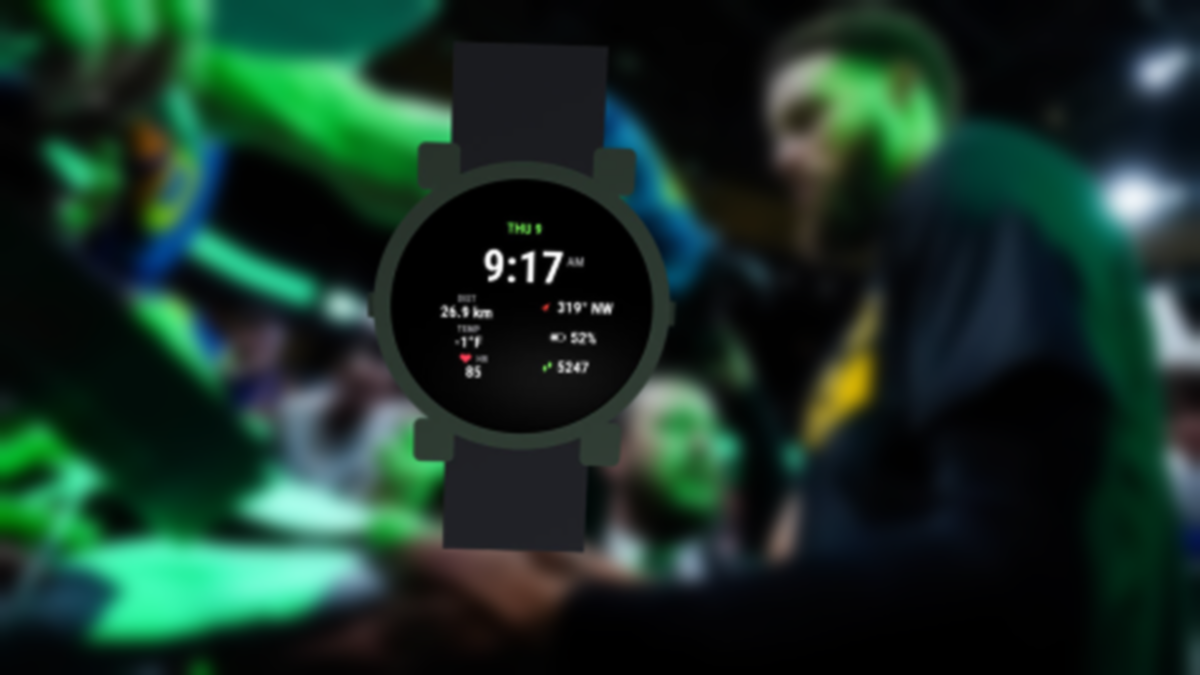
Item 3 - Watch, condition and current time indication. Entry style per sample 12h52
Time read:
9h17
